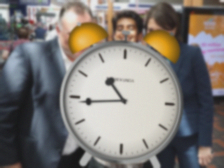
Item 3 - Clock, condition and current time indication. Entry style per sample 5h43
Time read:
10h44
